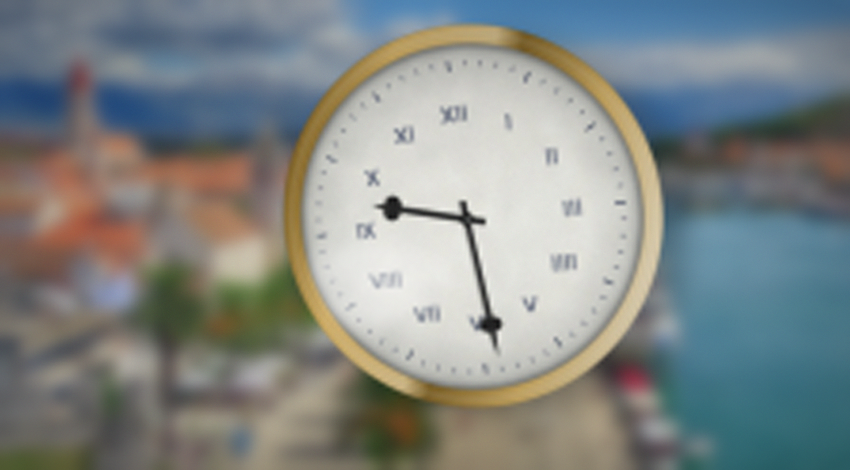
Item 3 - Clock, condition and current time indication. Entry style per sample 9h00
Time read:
9h29
